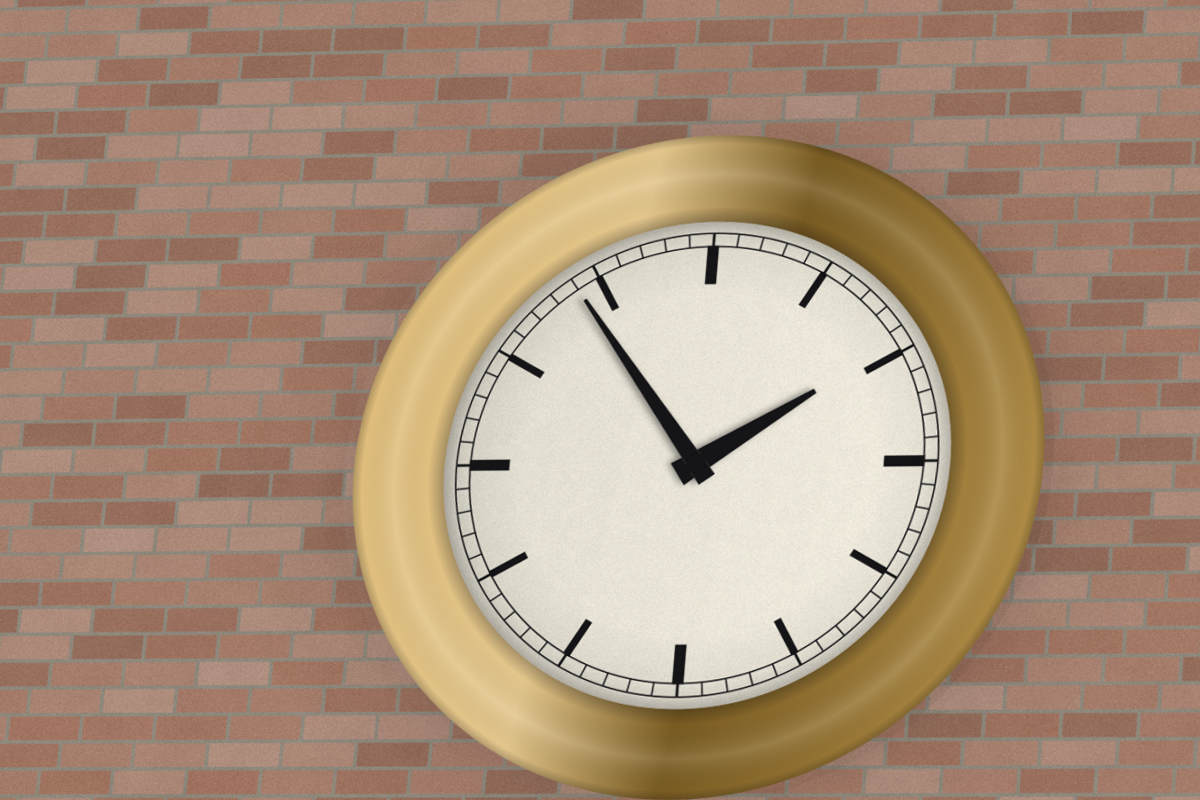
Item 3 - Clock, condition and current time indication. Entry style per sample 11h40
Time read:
1h54
